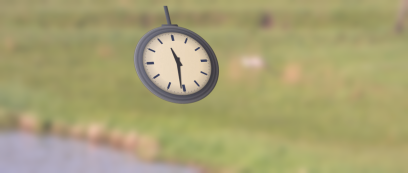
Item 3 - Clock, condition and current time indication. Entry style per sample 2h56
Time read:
11h31
